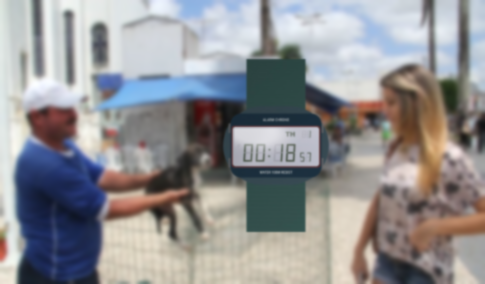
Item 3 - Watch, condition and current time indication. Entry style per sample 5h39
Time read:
0h18
